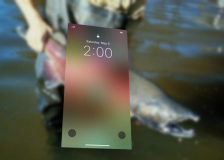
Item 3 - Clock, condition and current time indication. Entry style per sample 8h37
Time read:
2h00
